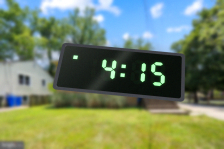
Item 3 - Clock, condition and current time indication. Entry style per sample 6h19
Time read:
4h15
